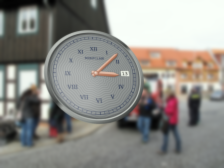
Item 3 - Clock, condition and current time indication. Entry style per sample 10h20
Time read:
3h08
